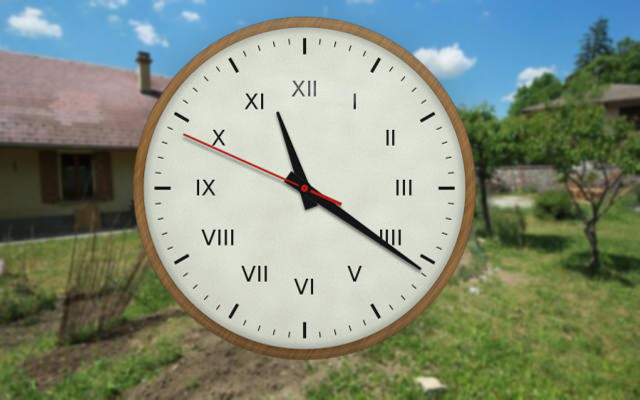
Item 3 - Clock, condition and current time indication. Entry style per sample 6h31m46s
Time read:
11h20m49s
